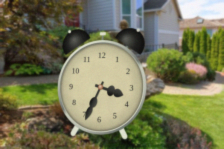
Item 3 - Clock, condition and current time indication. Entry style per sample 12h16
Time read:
3h34
